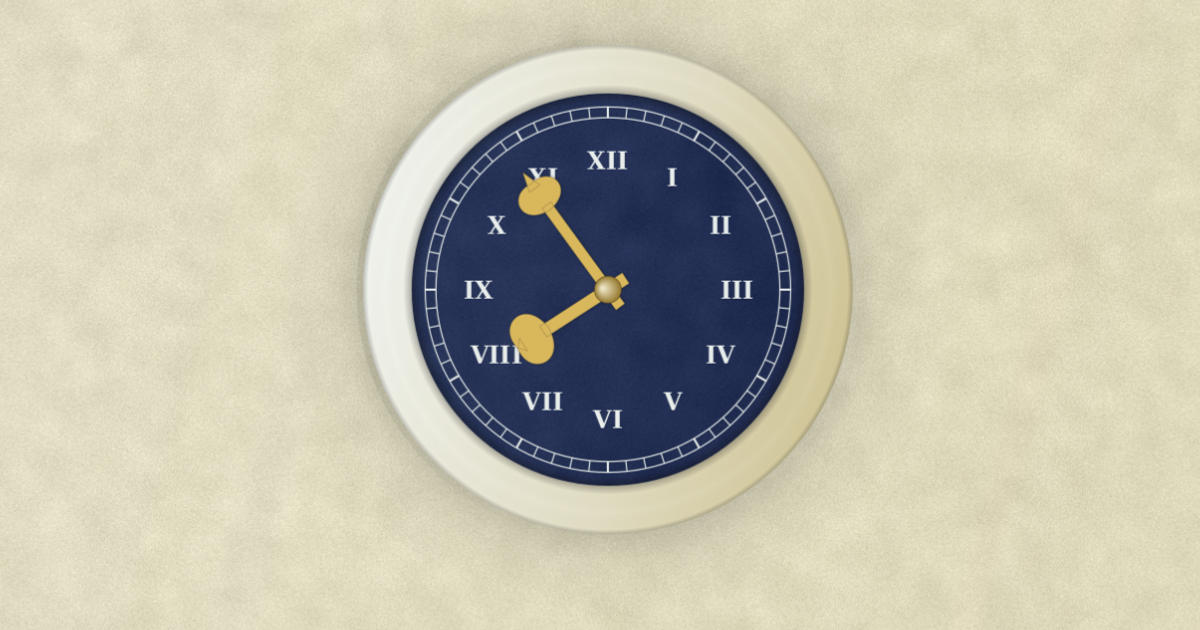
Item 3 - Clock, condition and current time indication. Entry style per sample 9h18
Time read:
7h54
